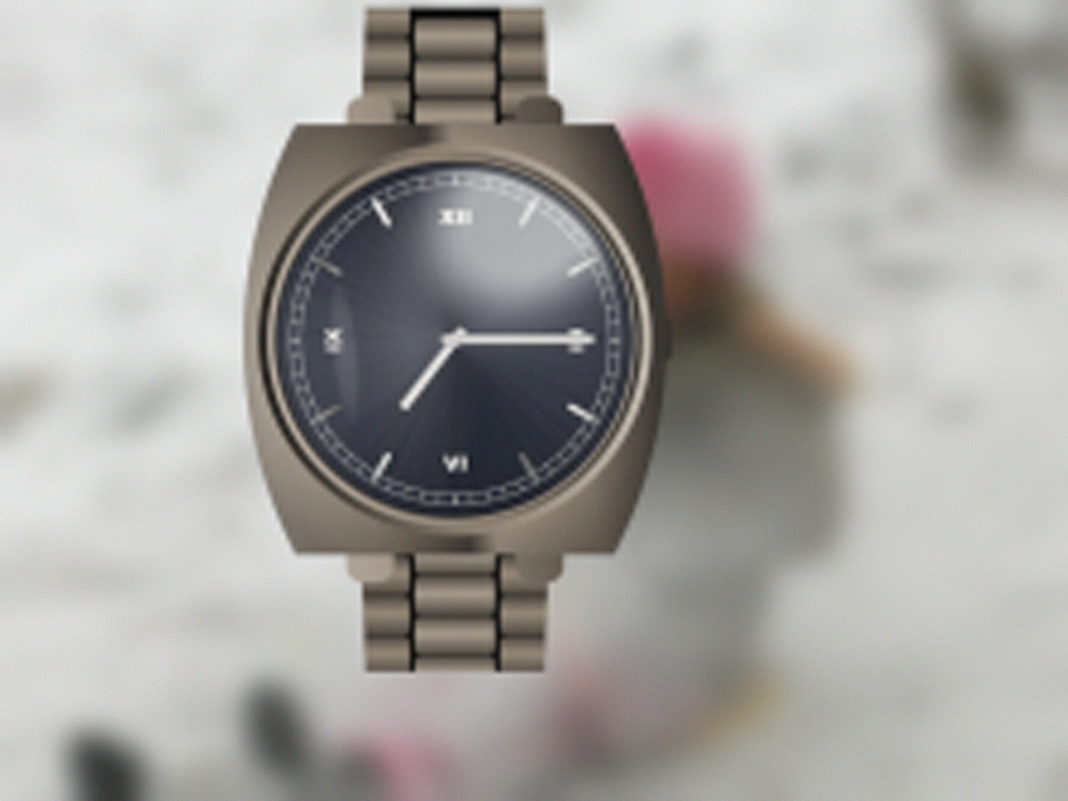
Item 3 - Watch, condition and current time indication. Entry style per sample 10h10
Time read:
7h15
